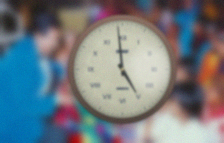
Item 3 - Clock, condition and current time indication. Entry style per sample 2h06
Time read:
4h59
